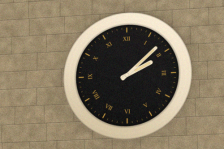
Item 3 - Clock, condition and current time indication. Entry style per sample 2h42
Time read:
2h08
